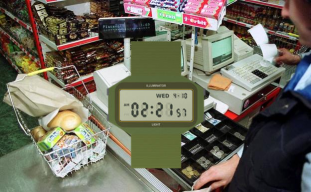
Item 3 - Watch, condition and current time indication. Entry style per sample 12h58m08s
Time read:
2h21m57s
